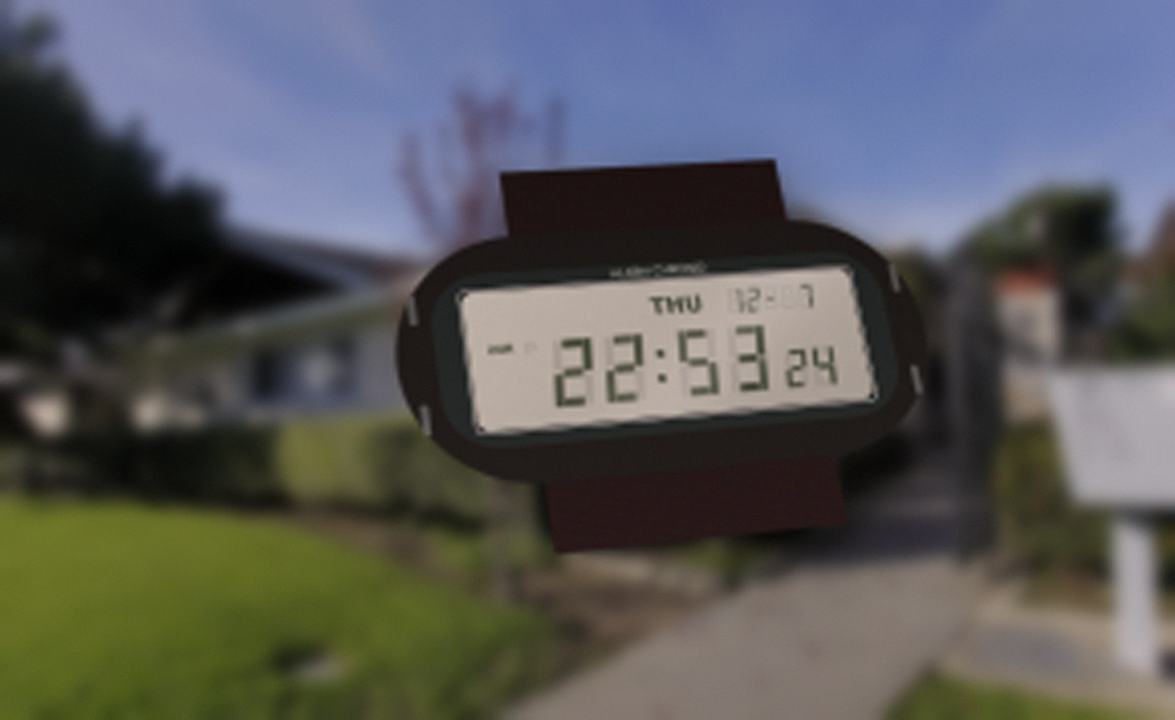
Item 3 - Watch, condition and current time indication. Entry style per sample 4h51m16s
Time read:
22h53m24s
